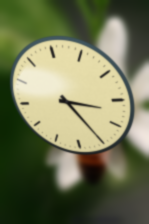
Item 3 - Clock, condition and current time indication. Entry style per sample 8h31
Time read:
3h25
